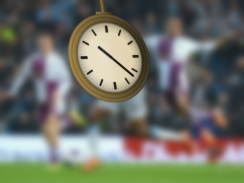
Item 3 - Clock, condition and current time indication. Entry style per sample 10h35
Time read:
10h22
